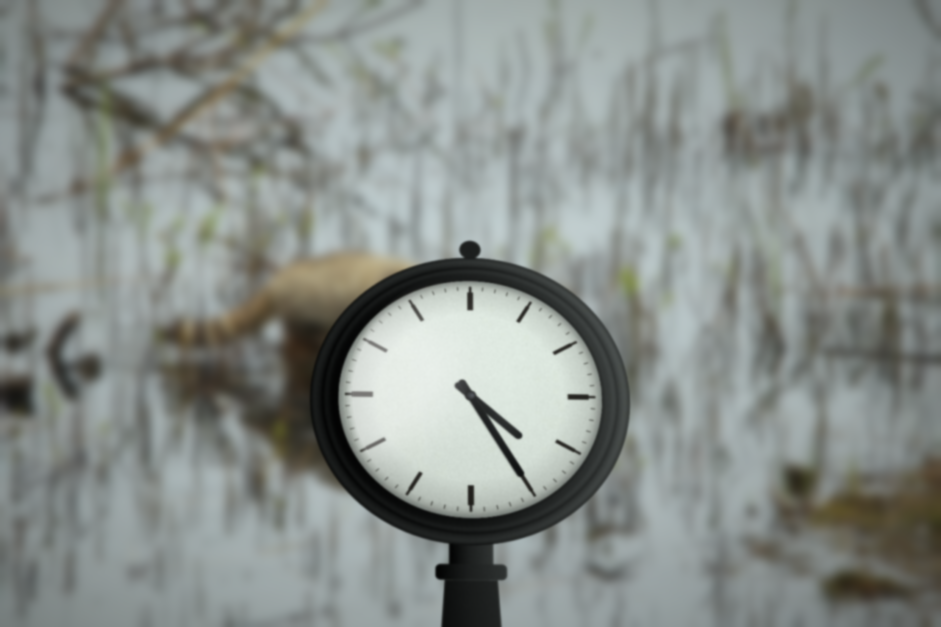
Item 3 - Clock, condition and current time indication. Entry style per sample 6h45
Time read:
4h25
